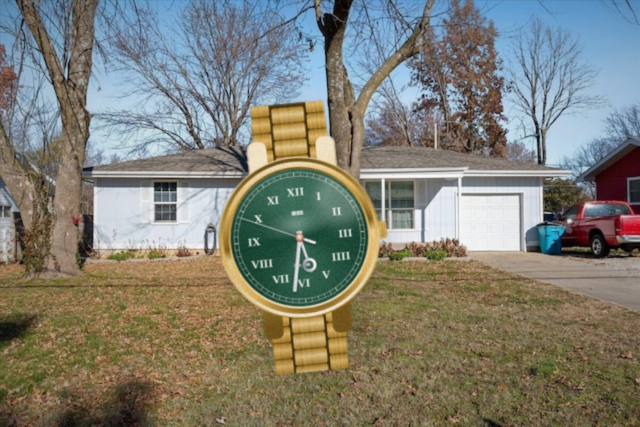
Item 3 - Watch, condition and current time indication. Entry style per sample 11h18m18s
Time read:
5h31m49s
